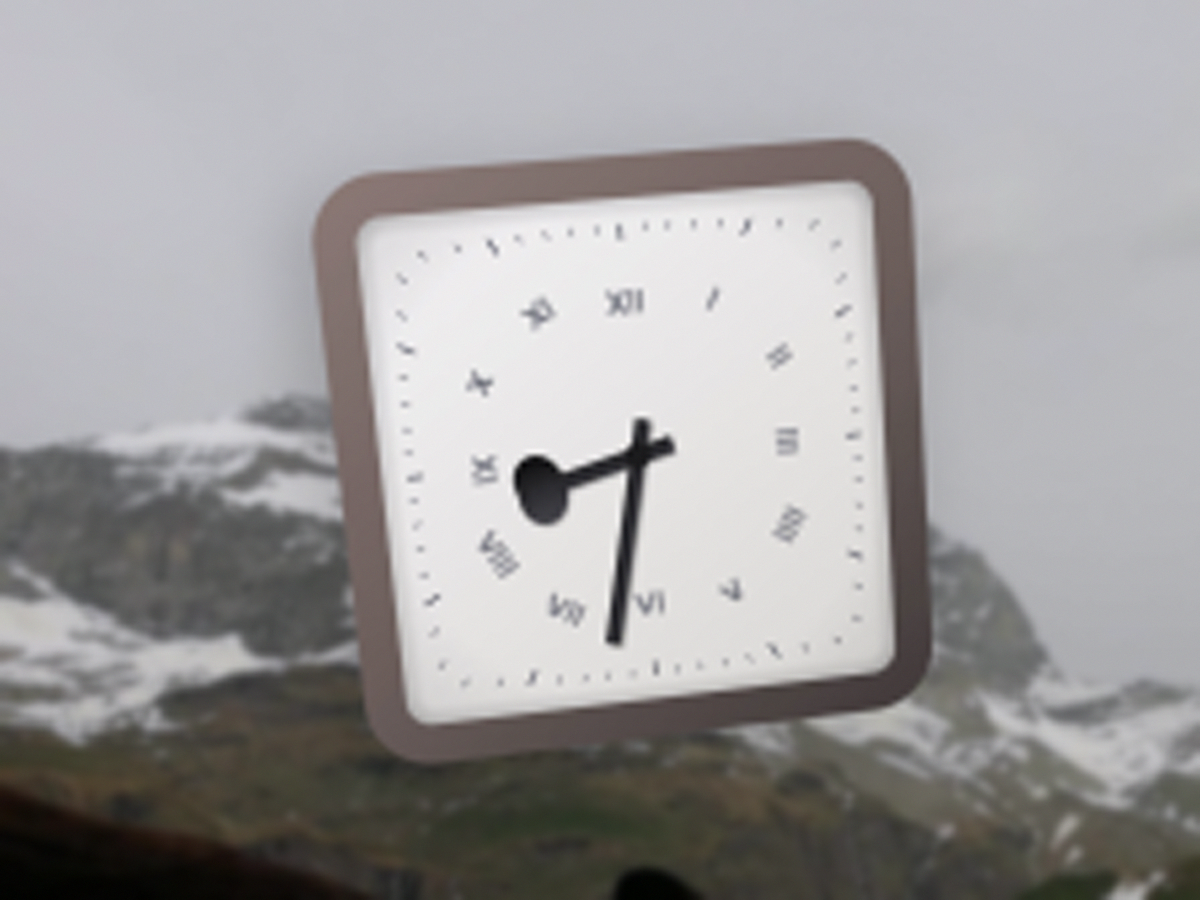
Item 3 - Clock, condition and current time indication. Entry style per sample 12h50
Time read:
8h32
